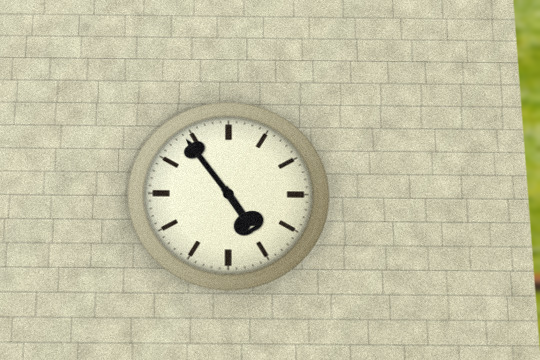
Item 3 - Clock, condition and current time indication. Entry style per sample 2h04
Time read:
4h54
